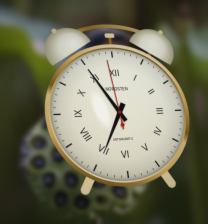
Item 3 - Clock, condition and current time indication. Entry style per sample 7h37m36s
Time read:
6h54m59s
